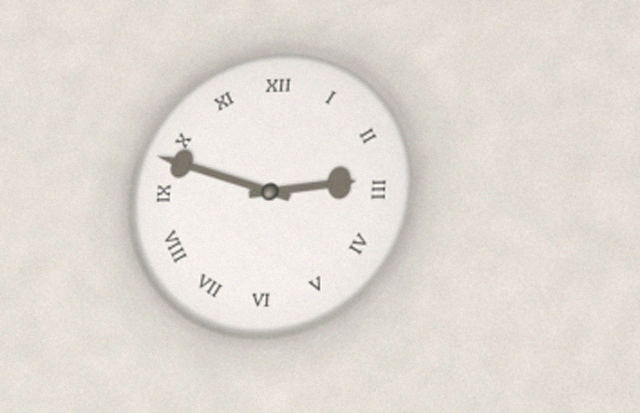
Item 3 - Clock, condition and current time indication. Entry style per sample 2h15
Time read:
2h48
